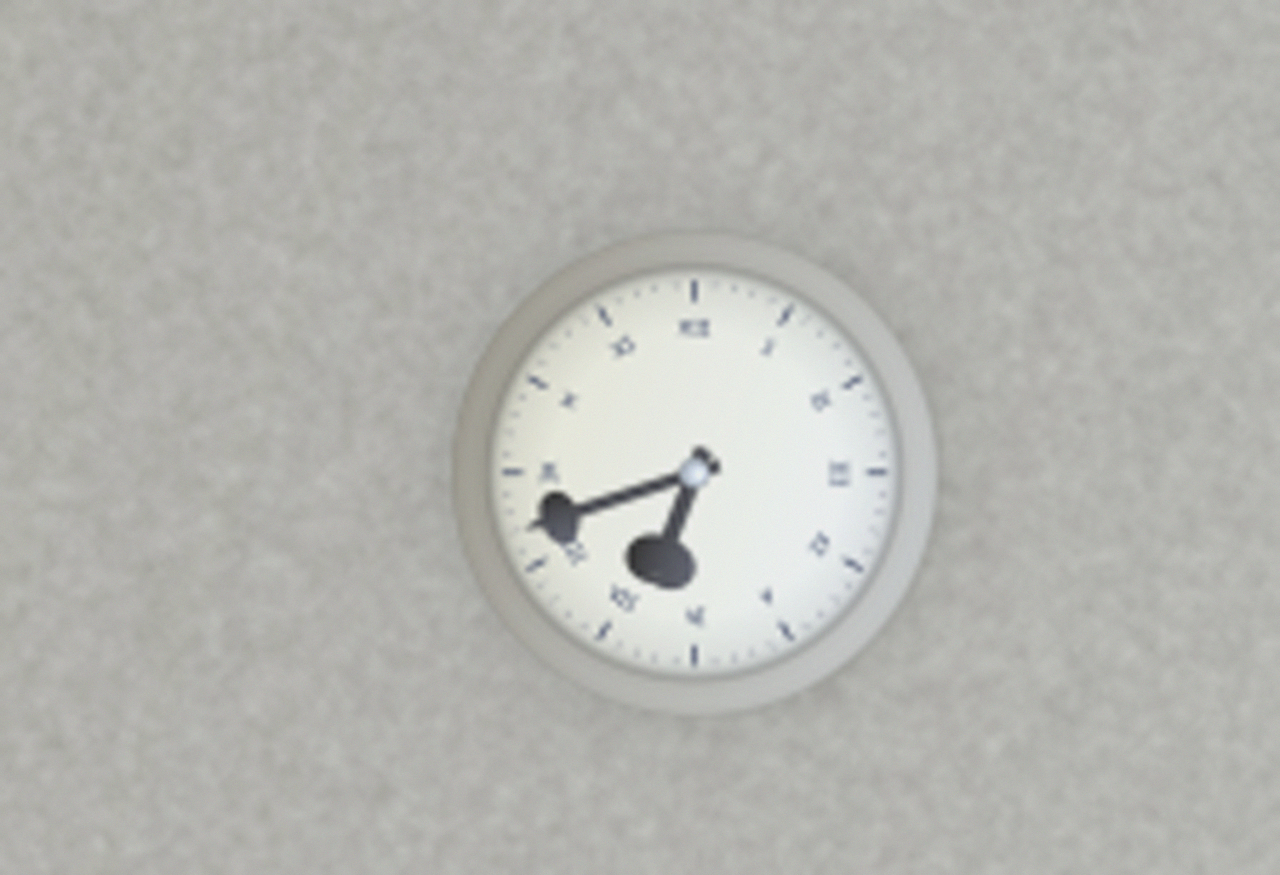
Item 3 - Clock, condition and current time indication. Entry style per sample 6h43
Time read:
6h42
